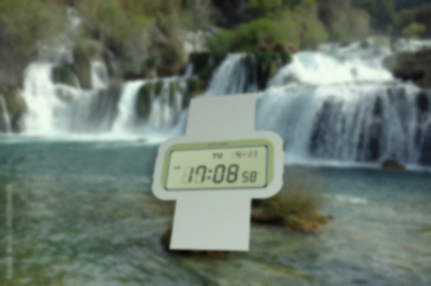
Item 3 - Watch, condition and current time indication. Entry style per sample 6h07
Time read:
17h08
